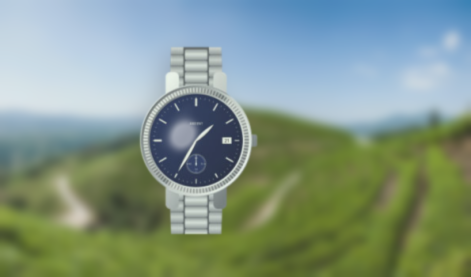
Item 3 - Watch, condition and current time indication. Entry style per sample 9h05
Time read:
1h35
